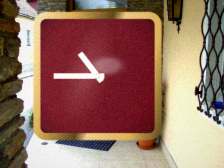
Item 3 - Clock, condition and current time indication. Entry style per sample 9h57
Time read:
10h45
